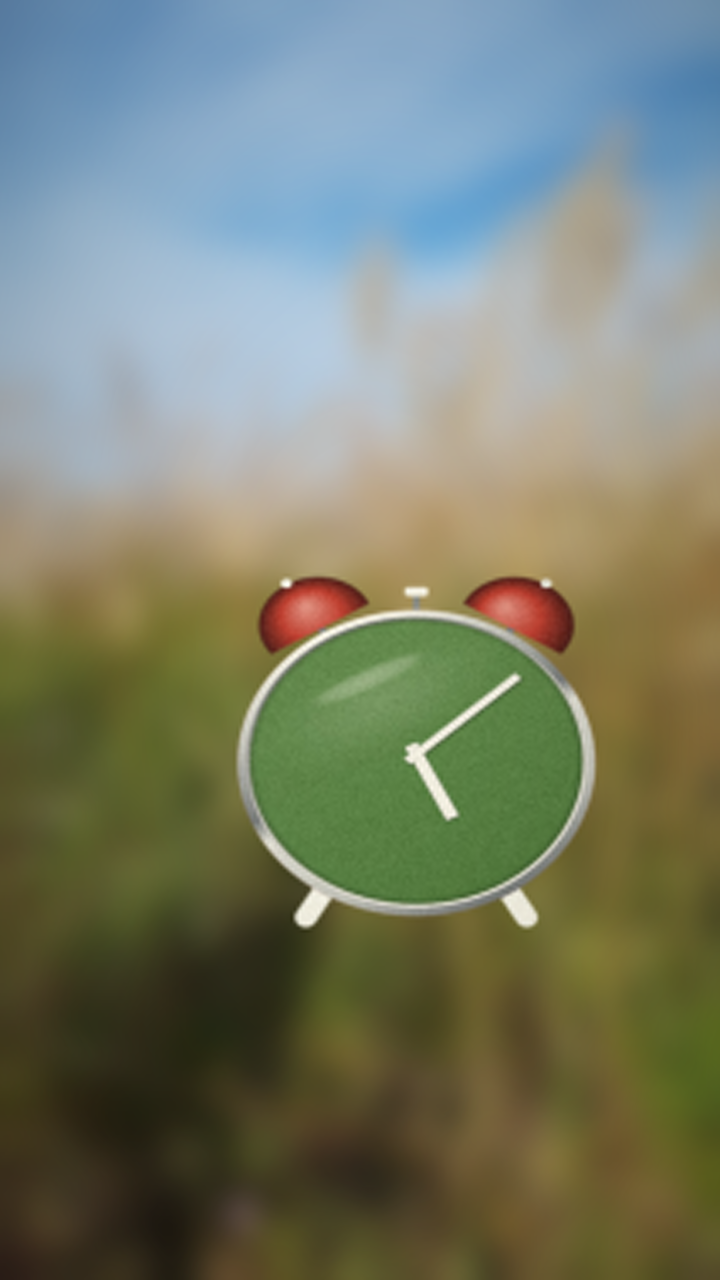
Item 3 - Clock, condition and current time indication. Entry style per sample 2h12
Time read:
5h08
